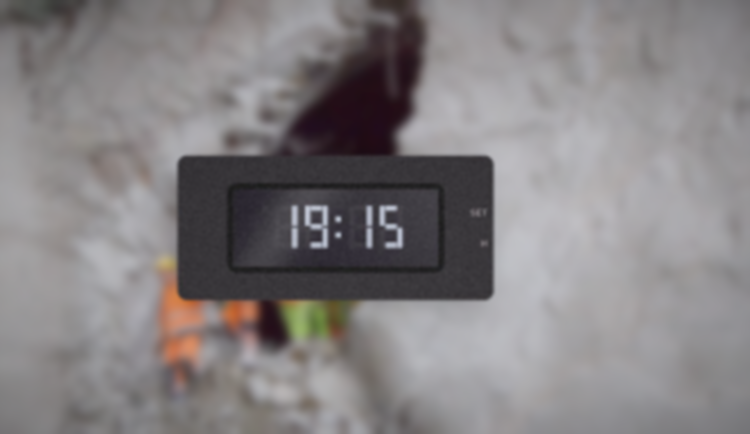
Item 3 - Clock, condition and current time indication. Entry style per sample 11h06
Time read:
19h15
